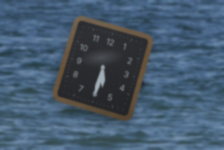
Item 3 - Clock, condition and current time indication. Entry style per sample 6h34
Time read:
5h30
